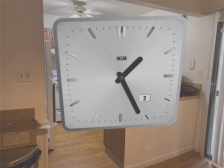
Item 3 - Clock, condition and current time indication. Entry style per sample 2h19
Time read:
1h26
